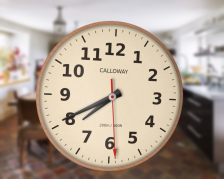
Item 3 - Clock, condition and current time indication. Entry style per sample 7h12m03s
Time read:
7h40m29s
